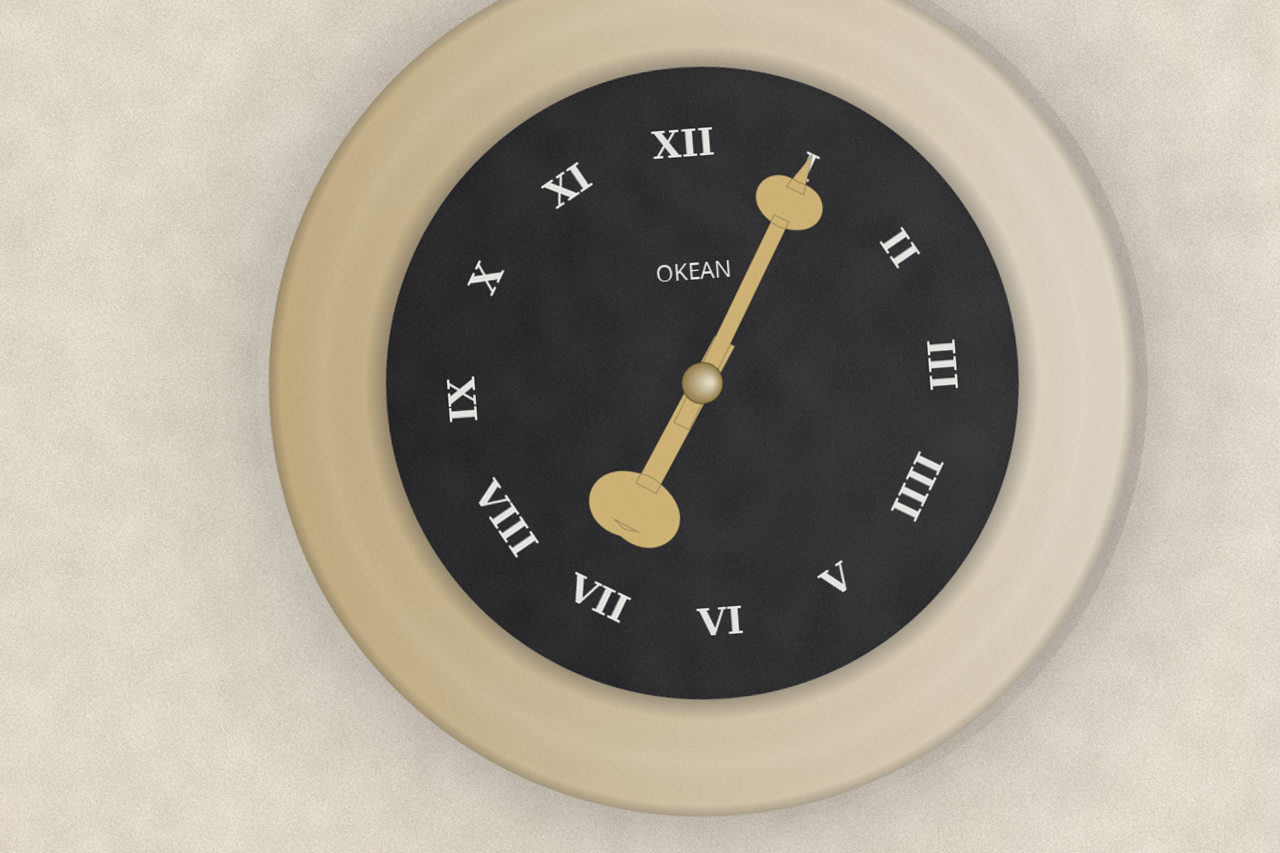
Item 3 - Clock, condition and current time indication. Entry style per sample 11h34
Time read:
7h05
